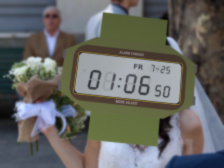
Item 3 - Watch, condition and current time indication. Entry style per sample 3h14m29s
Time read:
1h06m50s
